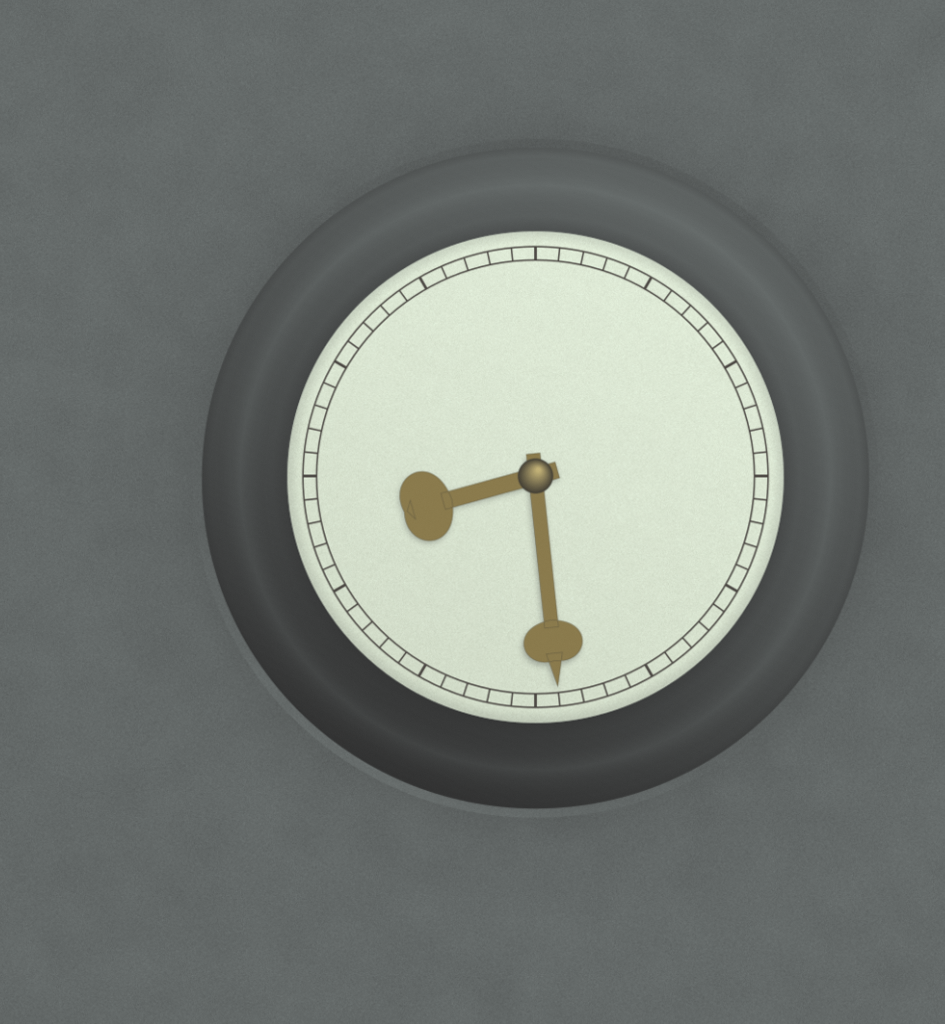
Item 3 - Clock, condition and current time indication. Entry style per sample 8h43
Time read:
8h29
